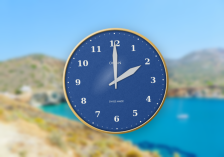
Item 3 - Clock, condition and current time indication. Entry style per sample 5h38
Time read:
2h00
